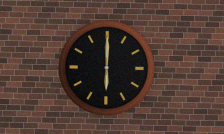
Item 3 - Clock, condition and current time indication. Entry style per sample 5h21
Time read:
6h00
